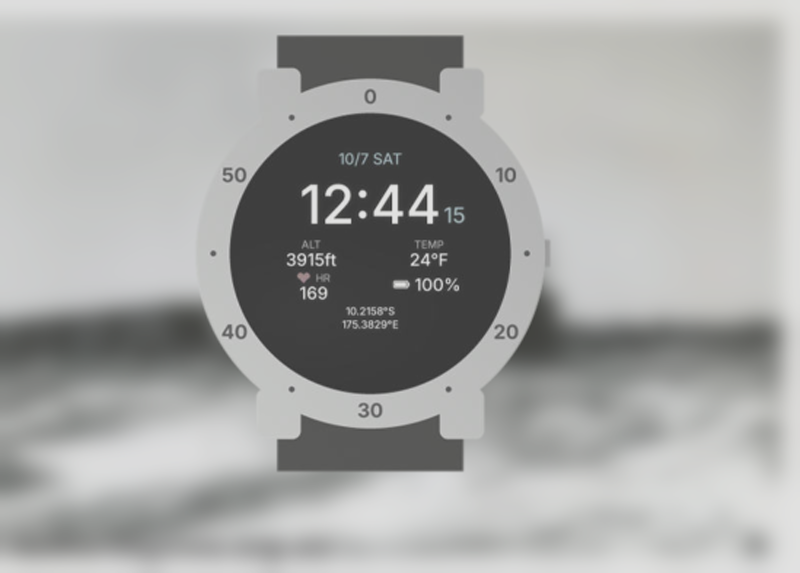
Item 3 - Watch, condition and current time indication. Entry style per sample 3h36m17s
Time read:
12h44m15s
